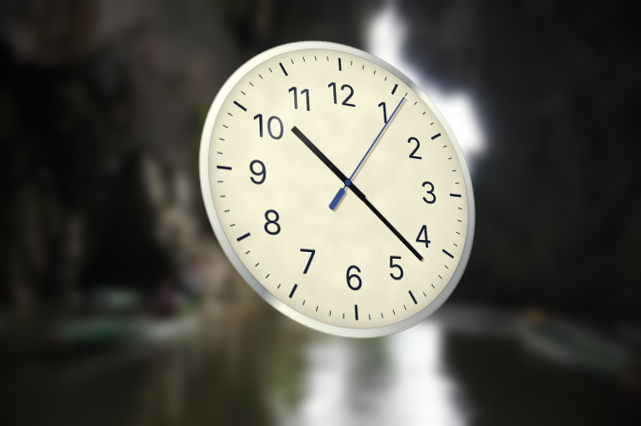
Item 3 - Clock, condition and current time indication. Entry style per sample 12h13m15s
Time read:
10h22m06s
